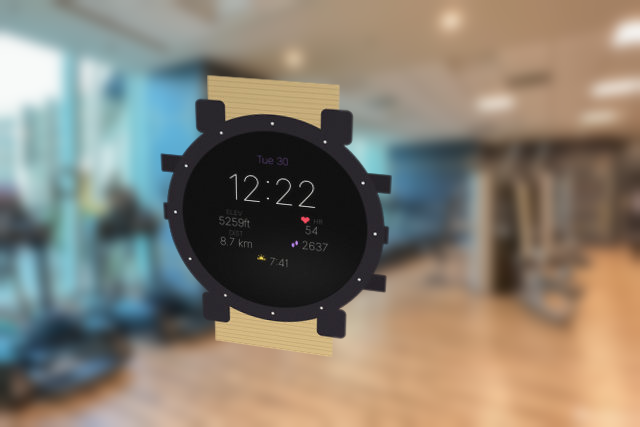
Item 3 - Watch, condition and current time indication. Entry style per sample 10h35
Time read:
12h22
